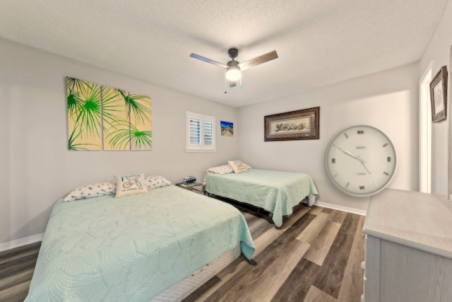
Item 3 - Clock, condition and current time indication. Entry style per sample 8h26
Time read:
4h50
